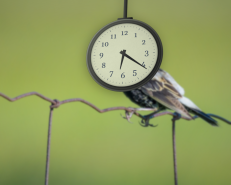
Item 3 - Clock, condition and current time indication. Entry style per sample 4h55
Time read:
6h21
